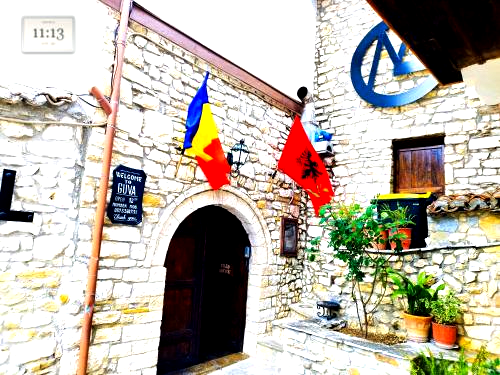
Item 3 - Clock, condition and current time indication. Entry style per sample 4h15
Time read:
11h13
